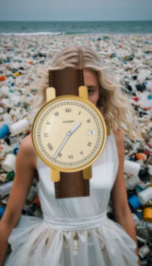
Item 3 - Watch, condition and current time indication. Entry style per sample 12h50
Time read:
1h36
